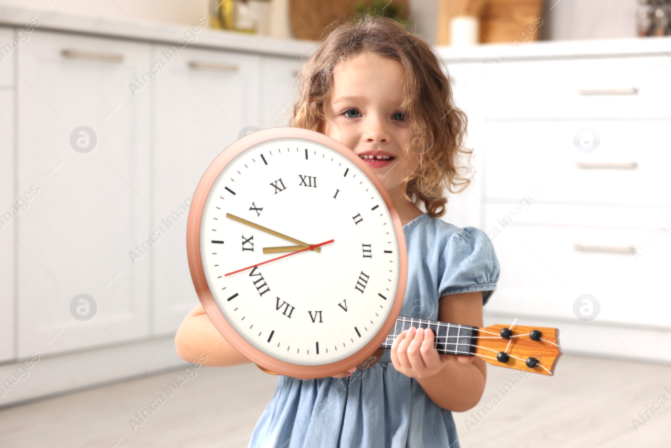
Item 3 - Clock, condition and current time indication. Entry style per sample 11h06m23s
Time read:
8h47m42s
